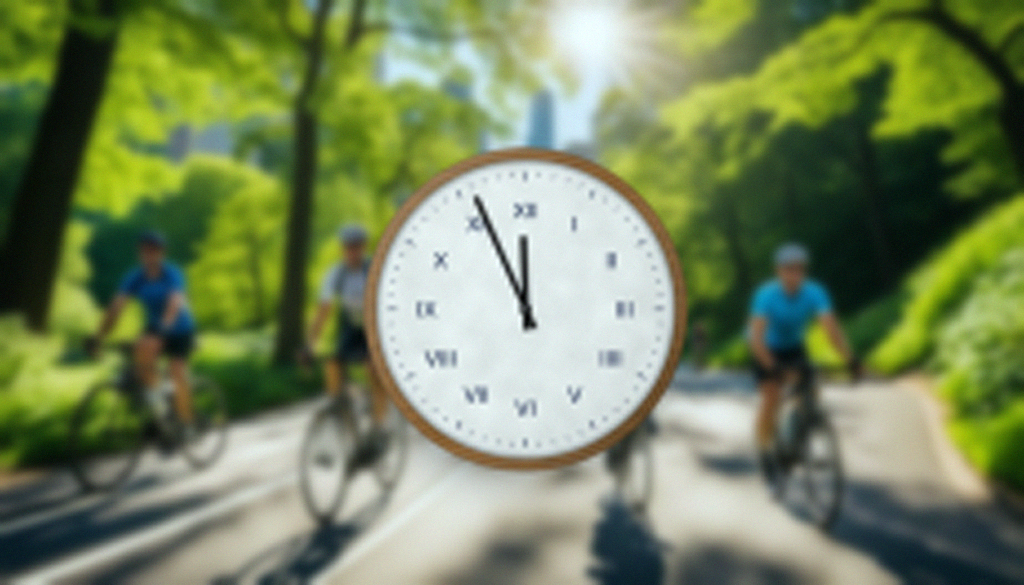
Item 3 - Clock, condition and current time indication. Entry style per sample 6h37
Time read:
11h56
